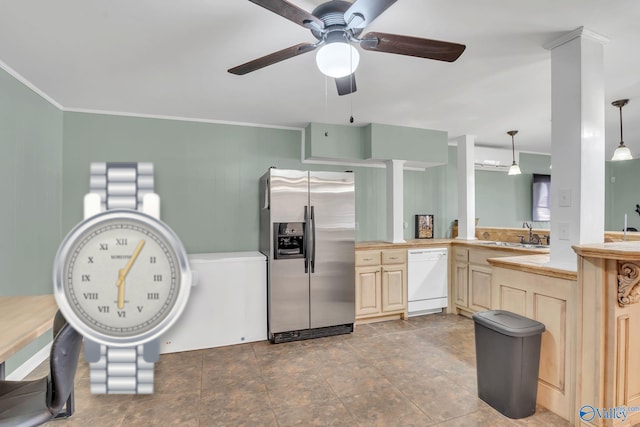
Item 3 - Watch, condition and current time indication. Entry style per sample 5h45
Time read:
6h05
